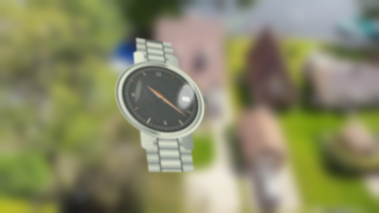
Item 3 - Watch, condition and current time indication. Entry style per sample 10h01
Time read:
10h22
